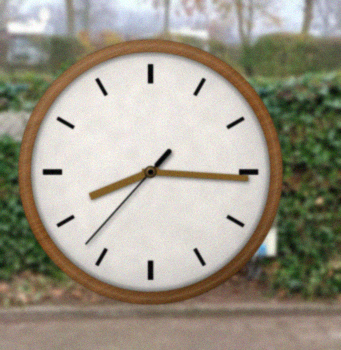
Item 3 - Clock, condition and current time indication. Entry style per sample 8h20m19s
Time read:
8h15m37s
